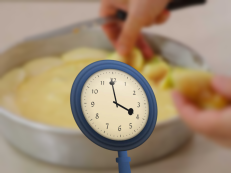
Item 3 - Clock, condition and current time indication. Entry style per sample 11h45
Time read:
3h59
